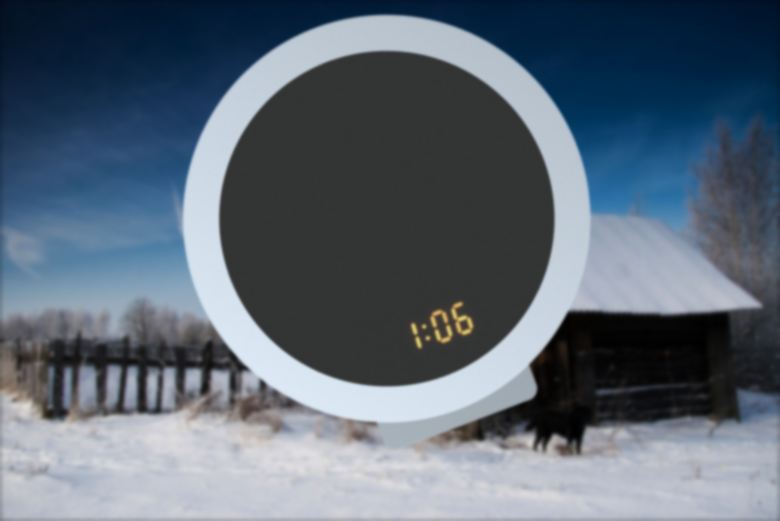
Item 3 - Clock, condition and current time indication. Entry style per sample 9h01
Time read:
1h06
